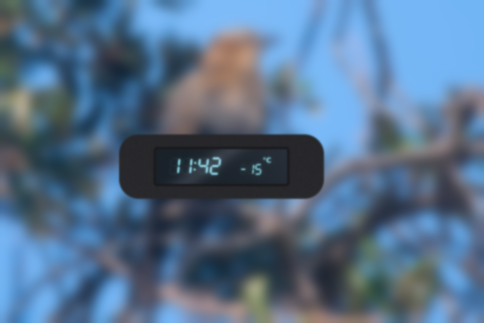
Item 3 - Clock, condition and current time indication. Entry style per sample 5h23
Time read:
11h42
